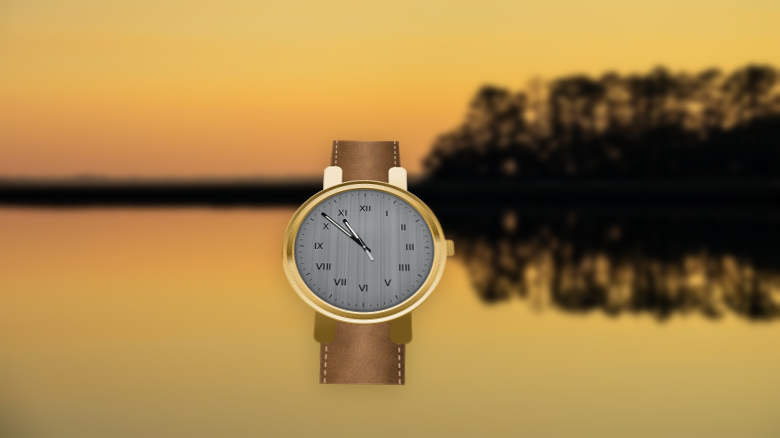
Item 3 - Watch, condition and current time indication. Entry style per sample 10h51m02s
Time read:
10h51m55s
